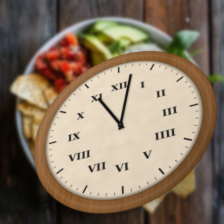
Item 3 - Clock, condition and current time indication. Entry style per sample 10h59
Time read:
11h02
